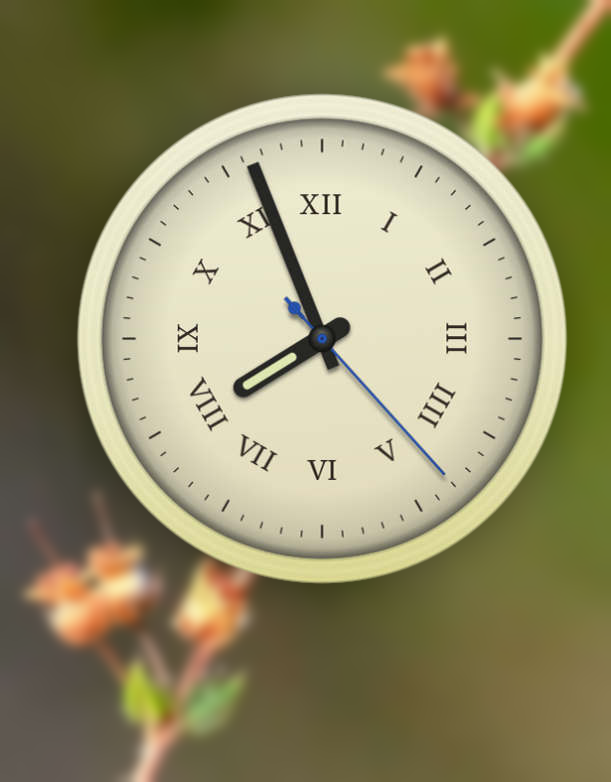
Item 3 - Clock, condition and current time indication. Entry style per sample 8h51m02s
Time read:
7h56m23s
